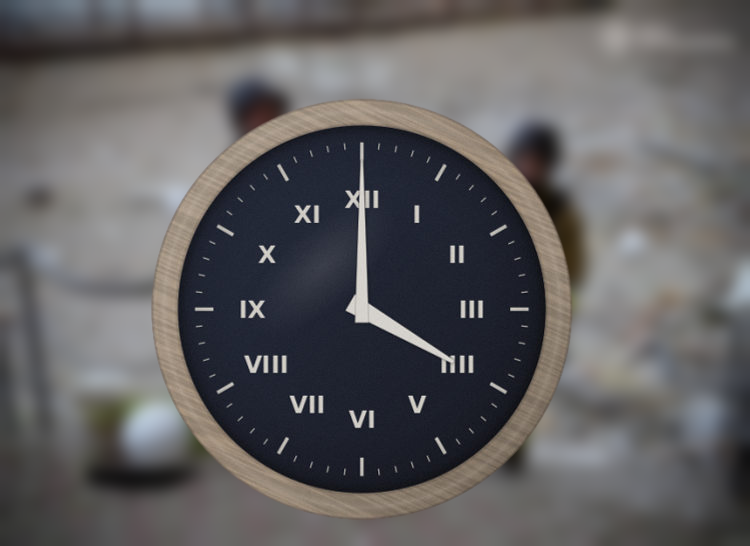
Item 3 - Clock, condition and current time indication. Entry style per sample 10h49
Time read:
4h00
